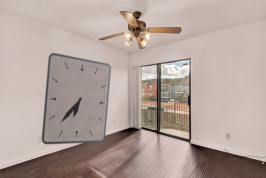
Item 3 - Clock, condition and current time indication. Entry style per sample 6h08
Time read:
6h37
